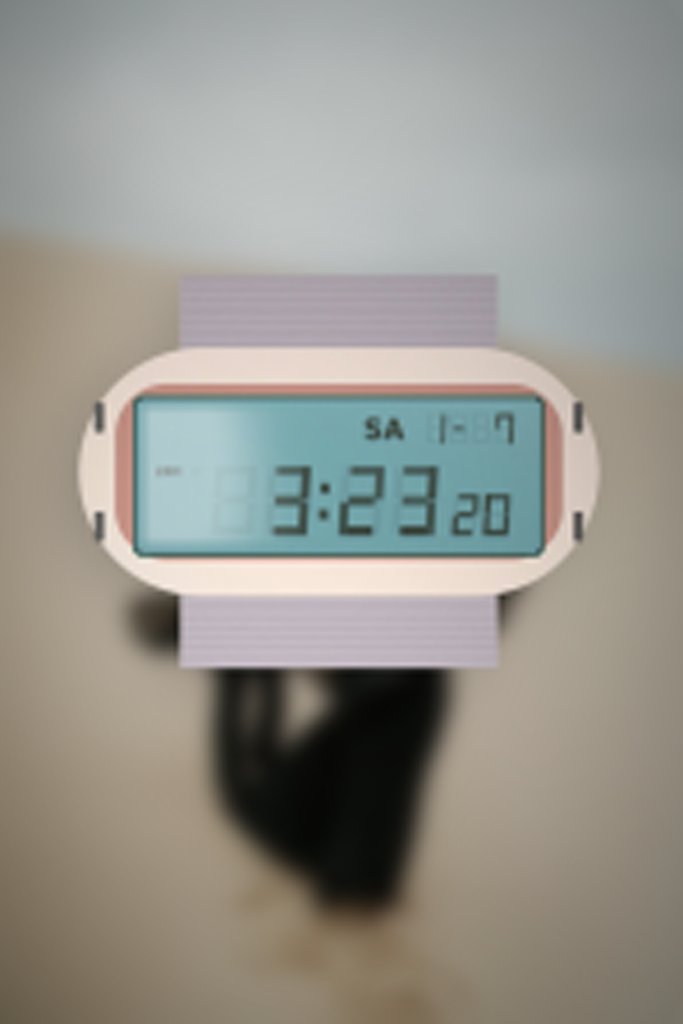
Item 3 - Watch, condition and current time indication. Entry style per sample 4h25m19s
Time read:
3h23m20s
